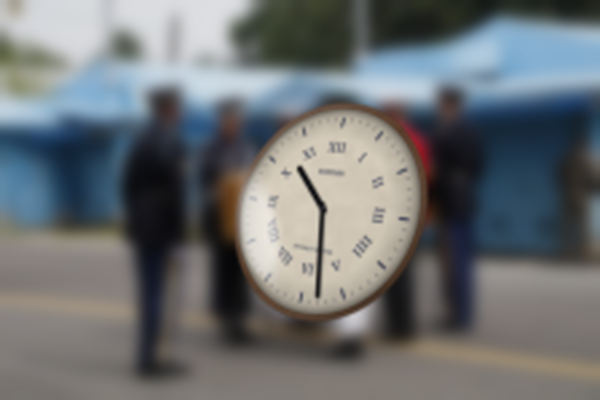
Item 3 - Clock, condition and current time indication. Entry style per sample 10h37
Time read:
10h28
